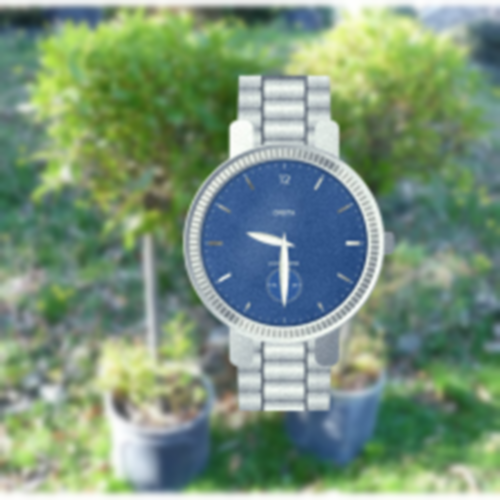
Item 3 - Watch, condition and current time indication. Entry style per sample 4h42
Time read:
9h30
